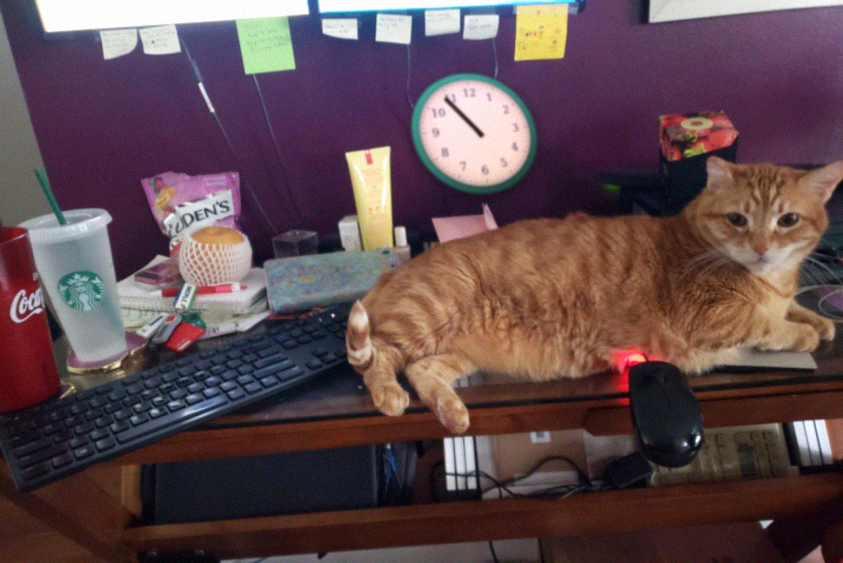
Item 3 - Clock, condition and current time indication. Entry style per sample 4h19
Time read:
10h54
